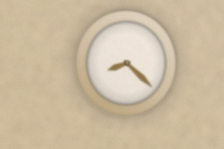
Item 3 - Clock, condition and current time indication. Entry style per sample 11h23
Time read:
8h22
